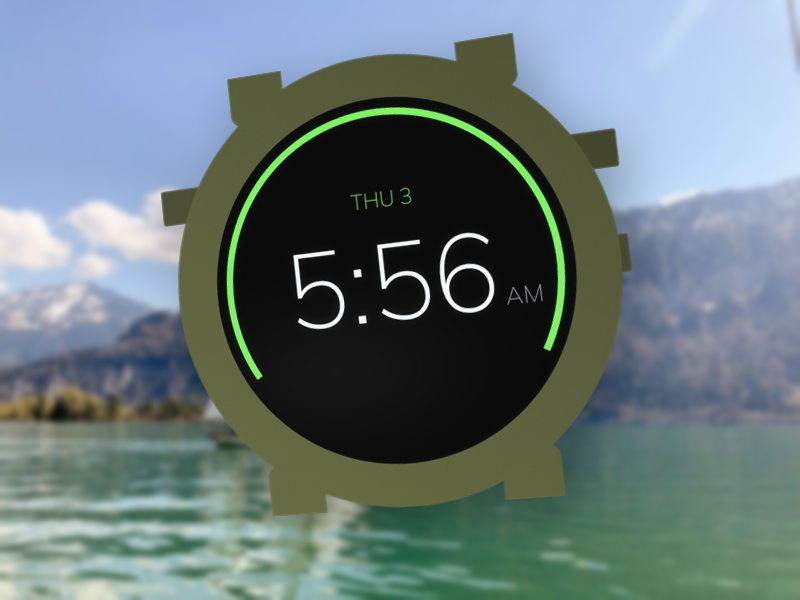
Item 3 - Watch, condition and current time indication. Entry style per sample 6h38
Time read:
5h56
